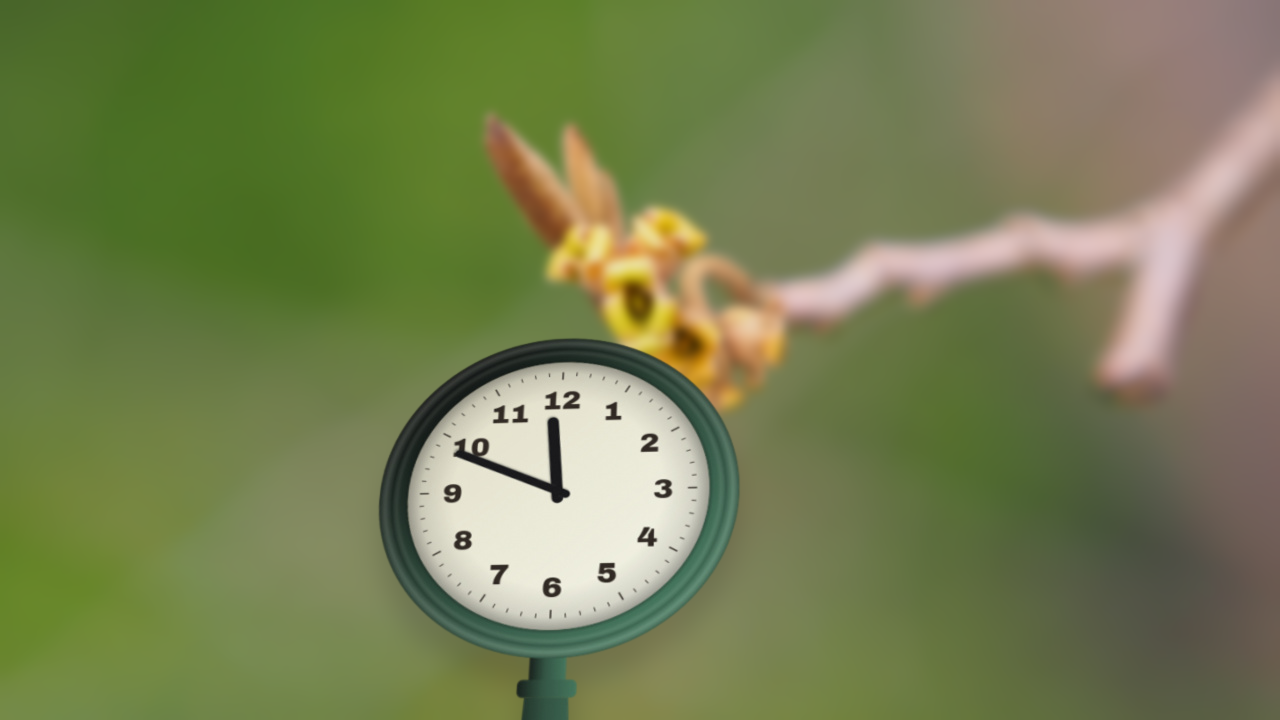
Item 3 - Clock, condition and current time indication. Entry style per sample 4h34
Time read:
11h49
